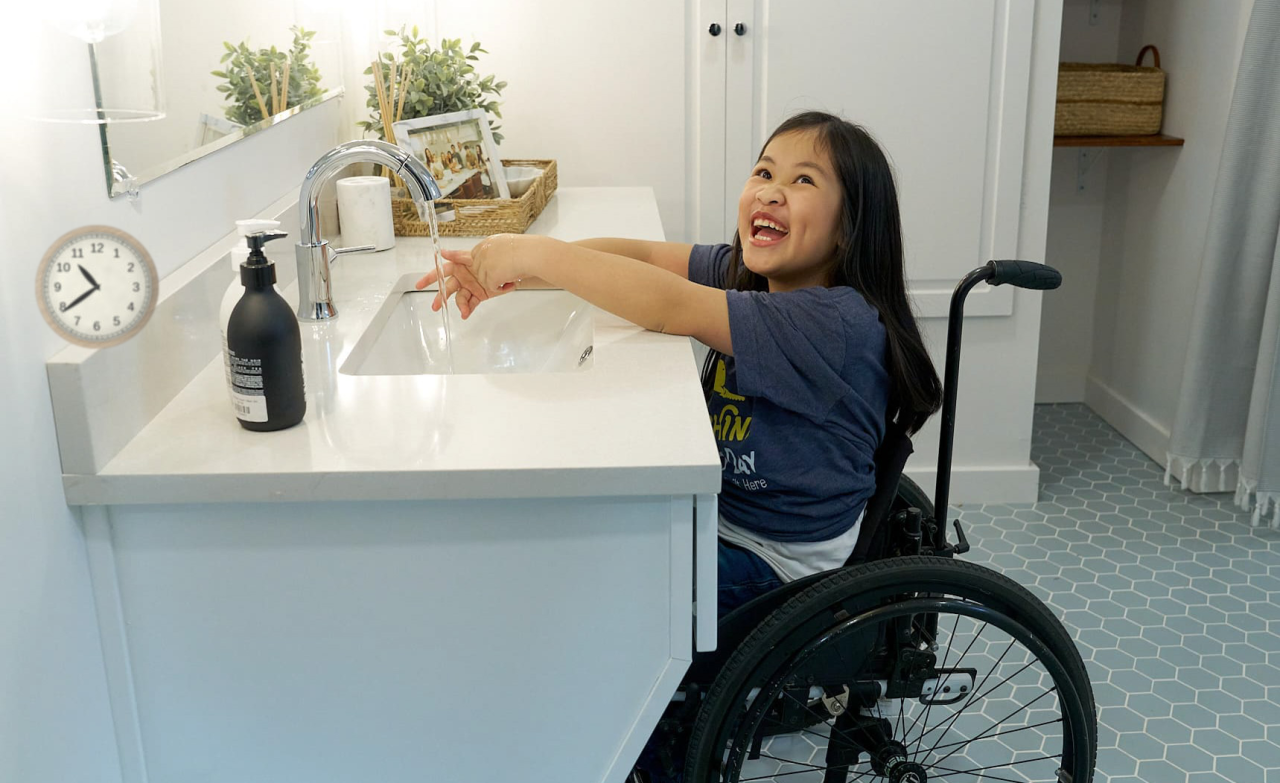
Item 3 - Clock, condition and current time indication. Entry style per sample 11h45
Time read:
10h39
